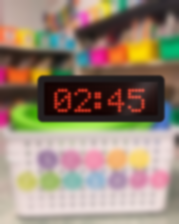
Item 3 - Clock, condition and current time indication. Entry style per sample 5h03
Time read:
2h45
